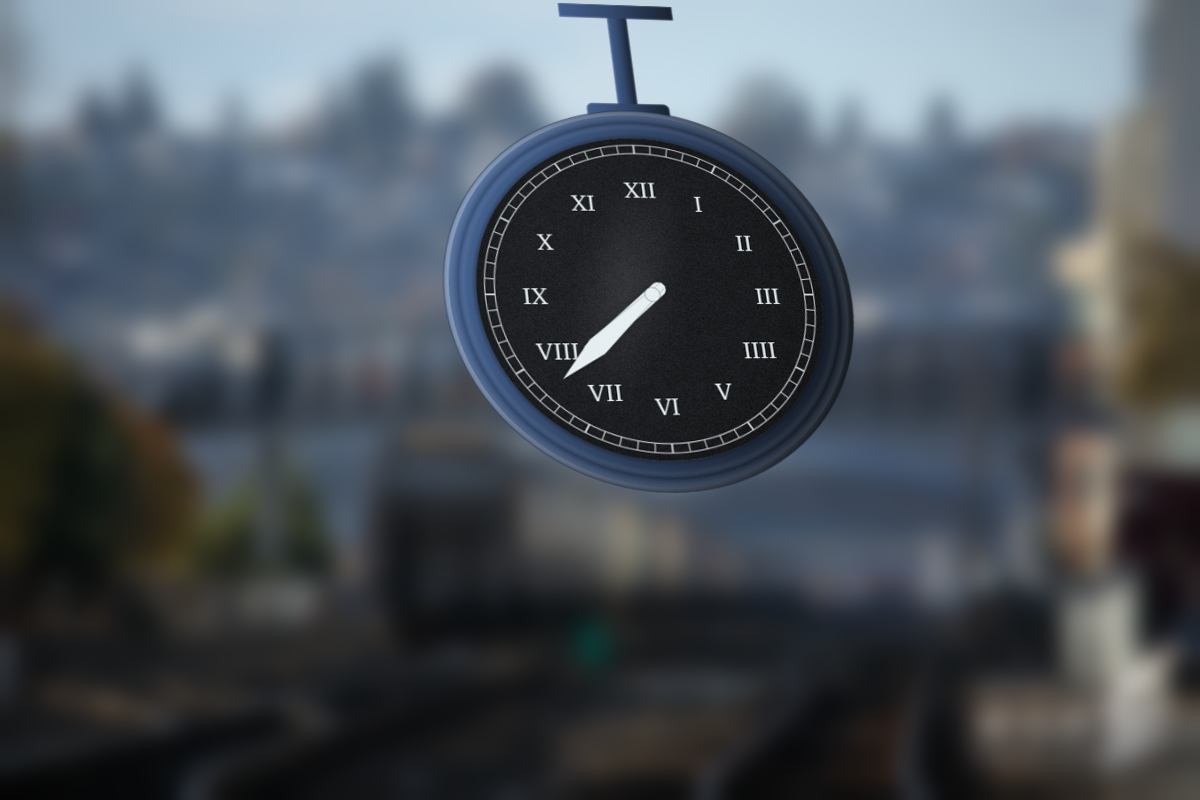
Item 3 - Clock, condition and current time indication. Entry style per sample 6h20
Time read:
7h38
